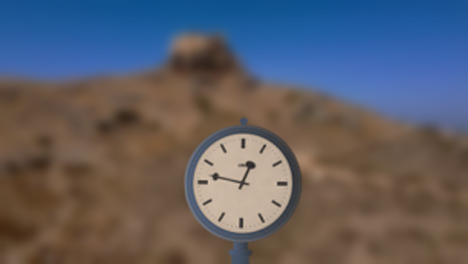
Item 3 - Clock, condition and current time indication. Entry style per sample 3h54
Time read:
12h47
